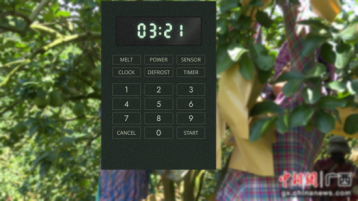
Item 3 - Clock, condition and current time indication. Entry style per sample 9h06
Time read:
3h21
